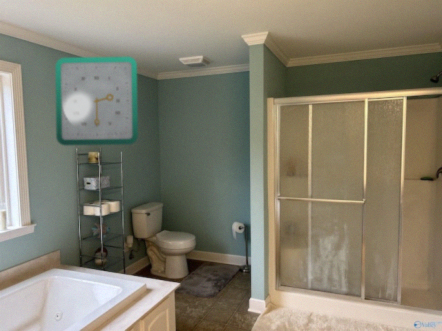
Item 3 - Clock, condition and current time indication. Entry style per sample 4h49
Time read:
2h30
